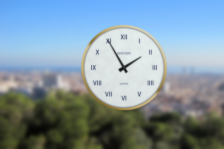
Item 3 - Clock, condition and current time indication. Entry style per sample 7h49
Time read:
1h55
